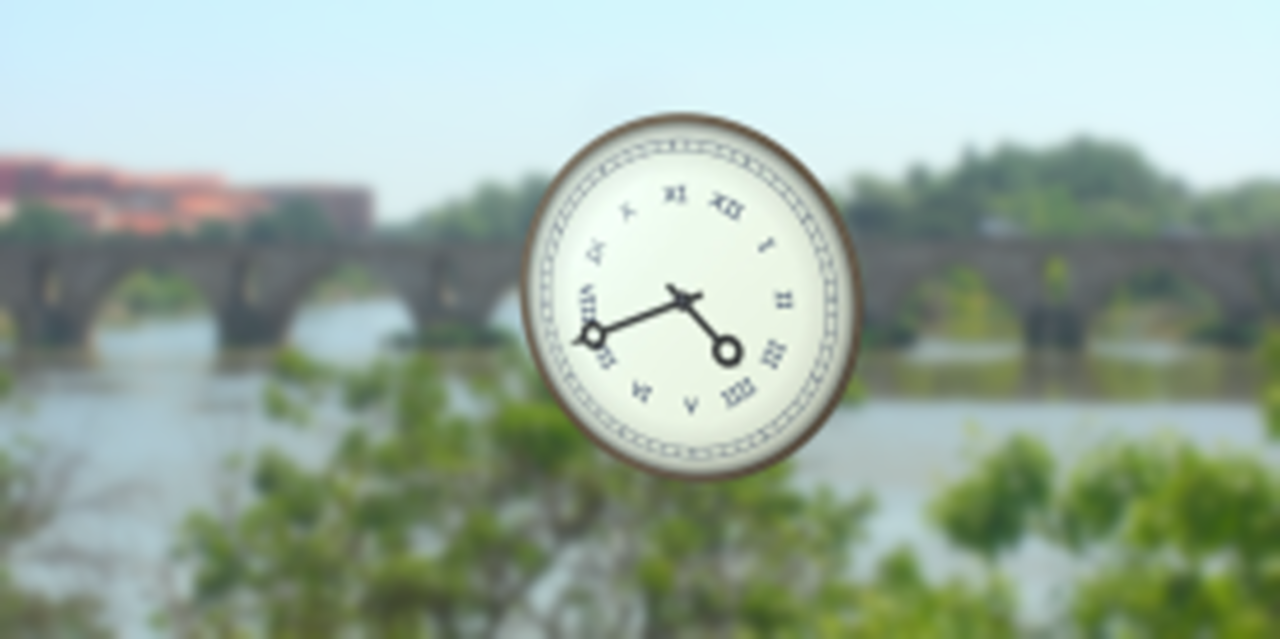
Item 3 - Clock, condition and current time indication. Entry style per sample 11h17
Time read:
3h37
